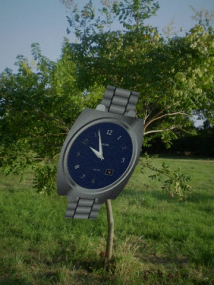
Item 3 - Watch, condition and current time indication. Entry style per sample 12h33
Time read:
9h56
